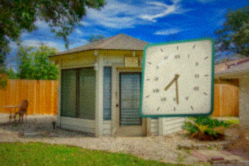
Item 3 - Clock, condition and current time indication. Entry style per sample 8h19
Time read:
7h29
